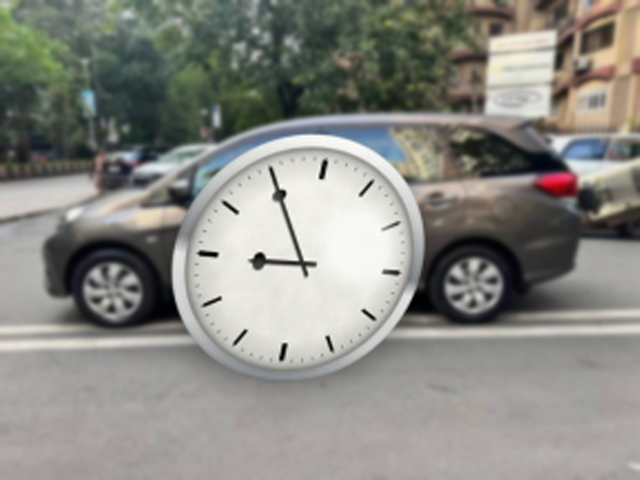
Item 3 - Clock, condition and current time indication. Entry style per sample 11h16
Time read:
8h55
